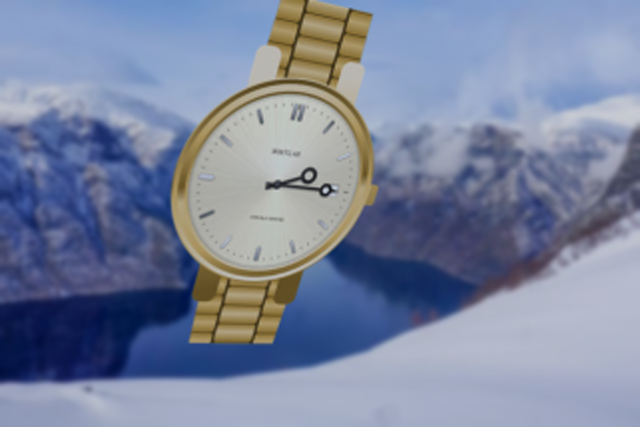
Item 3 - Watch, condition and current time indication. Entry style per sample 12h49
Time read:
2h15
